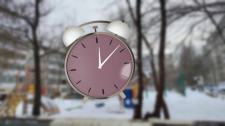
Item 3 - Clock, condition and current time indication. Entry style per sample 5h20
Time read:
12h08
